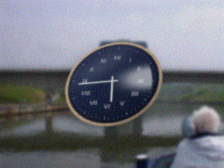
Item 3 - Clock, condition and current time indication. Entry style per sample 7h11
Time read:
5h44
